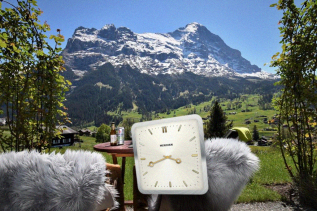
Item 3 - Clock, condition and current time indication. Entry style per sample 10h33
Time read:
3h42
